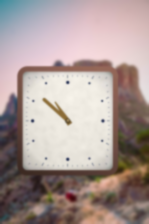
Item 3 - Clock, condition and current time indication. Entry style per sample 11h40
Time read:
10h52
